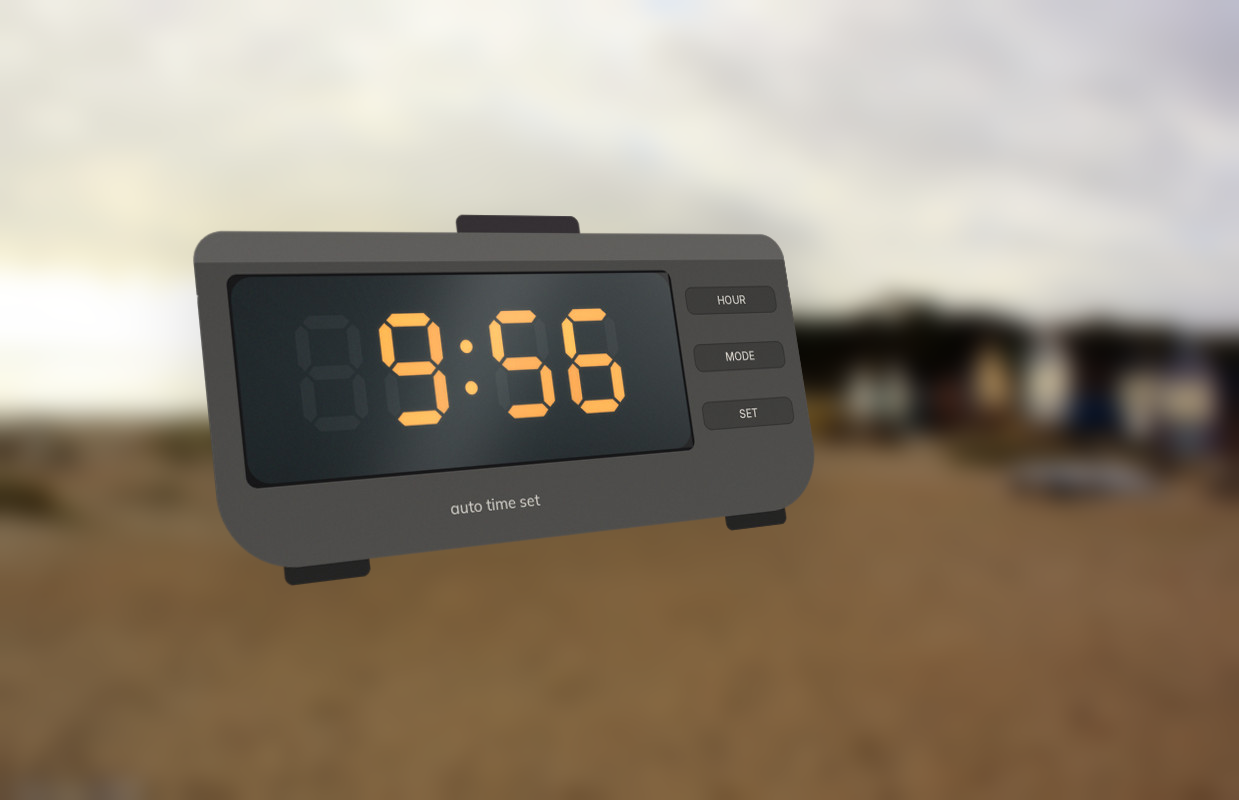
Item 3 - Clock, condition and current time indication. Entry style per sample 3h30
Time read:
9h56
